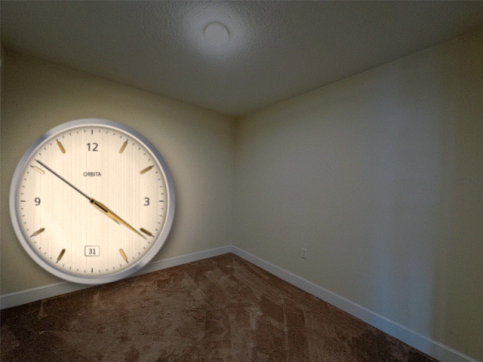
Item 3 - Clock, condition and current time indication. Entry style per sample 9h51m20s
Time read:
4h20m51s
